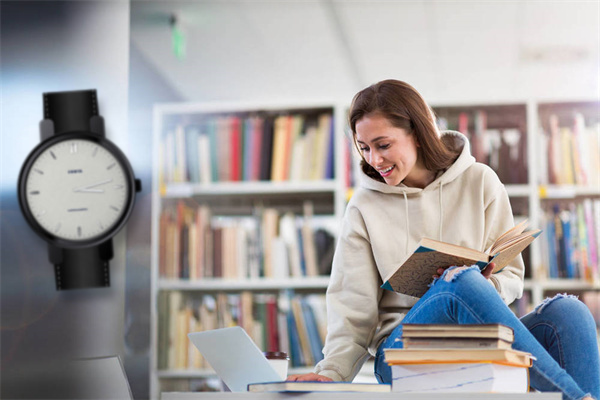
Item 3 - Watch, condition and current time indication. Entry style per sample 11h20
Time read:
3h13
